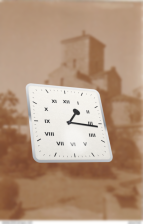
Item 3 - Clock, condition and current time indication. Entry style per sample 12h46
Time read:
1h16
